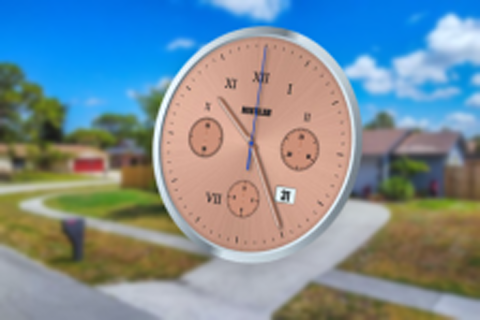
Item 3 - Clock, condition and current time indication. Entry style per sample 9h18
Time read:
10h25
